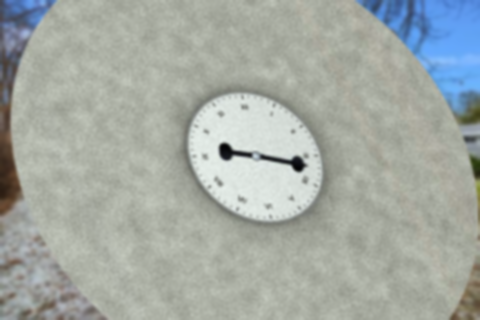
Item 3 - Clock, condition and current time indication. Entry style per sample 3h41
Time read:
9h17
